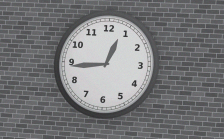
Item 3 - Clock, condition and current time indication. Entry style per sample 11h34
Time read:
12h44
